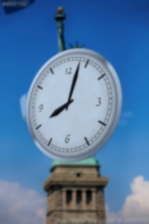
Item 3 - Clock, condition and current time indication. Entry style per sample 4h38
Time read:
8h03
